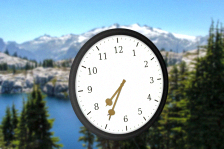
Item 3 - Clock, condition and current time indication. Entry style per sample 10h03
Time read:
7h35
